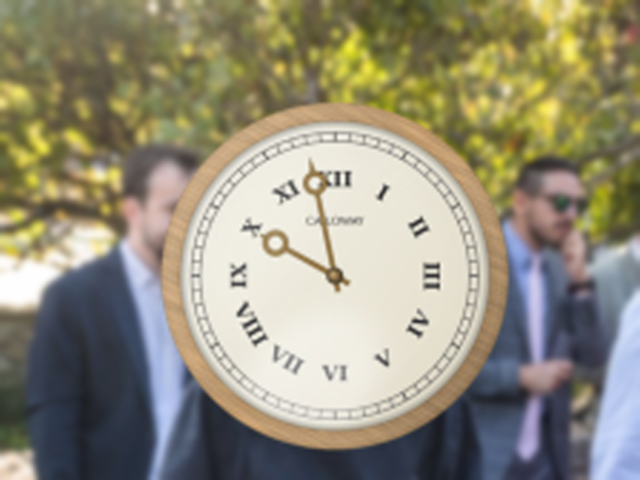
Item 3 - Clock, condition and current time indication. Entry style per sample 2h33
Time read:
9h58
